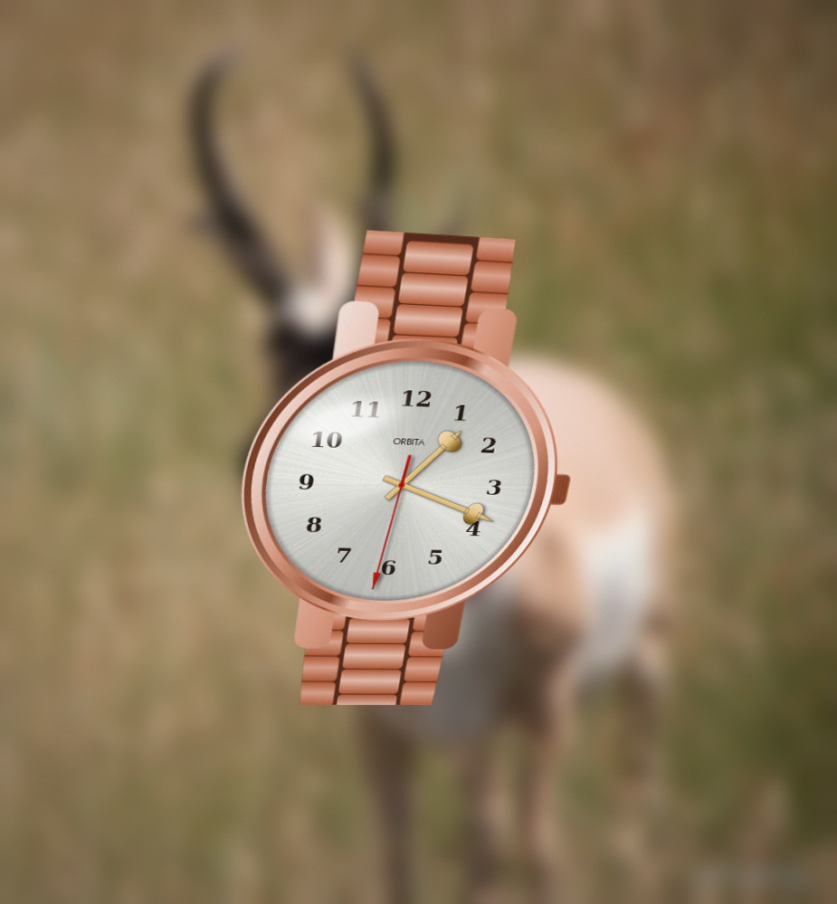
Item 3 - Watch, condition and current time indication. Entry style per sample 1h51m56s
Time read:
1h18m31s
